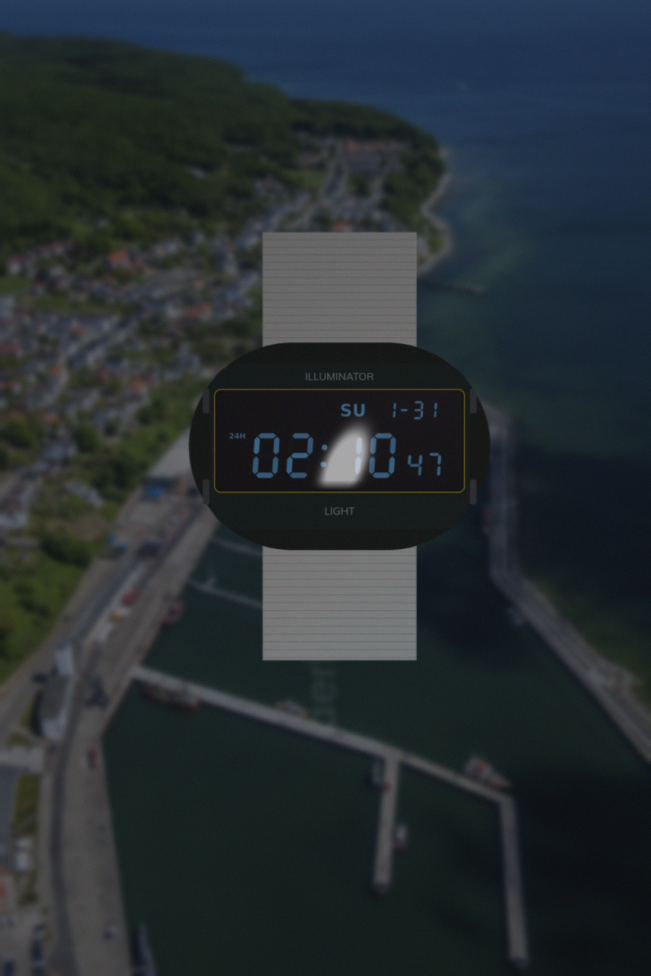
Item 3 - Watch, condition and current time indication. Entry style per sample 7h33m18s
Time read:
2h10m47s
